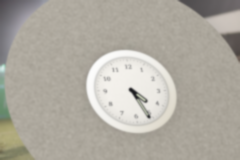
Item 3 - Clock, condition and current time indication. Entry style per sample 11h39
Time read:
4h26
